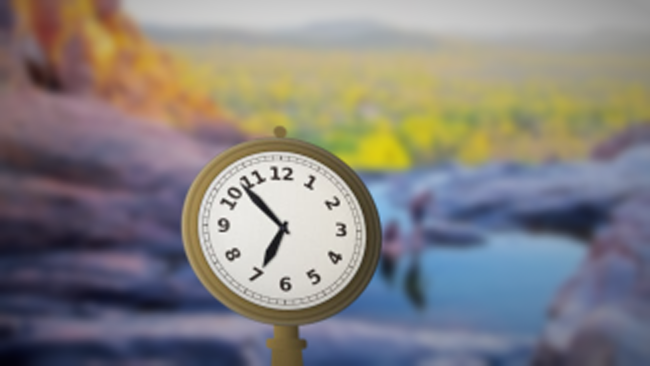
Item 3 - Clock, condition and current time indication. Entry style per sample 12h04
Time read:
6h53
